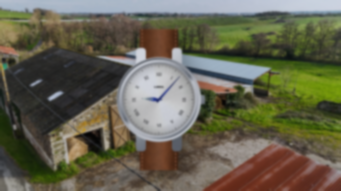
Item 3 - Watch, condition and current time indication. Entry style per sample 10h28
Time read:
9h07
